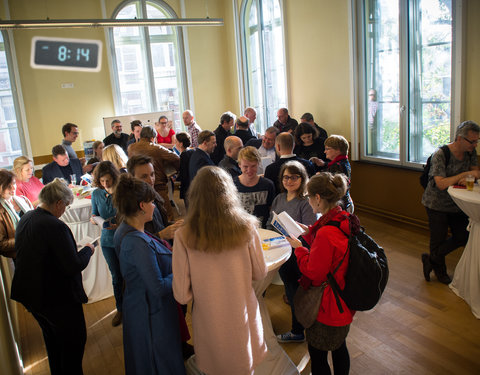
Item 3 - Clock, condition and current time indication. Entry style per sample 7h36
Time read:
8h14
